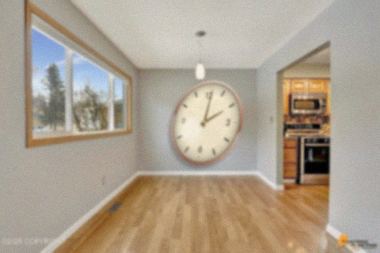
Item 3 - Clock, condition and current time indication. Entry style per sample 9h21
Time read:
2h01
